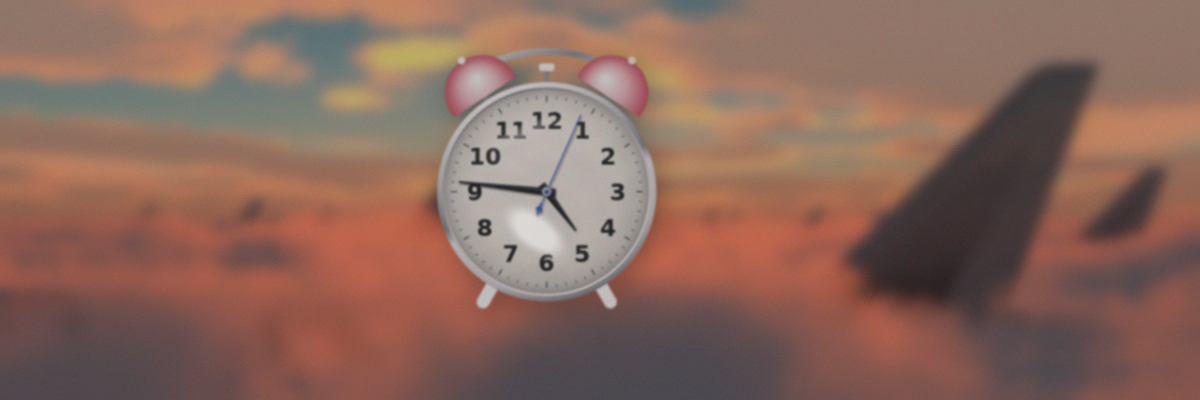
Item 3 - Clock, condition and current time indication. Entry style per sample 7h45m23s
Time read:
4h46m04s
